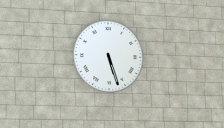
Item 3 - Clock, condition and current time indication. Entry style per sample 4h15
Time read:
5h27
